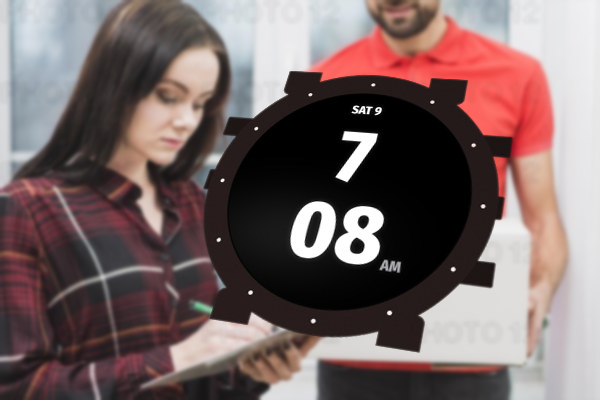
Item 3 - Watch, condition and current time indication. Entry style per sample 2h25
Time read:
7h08
